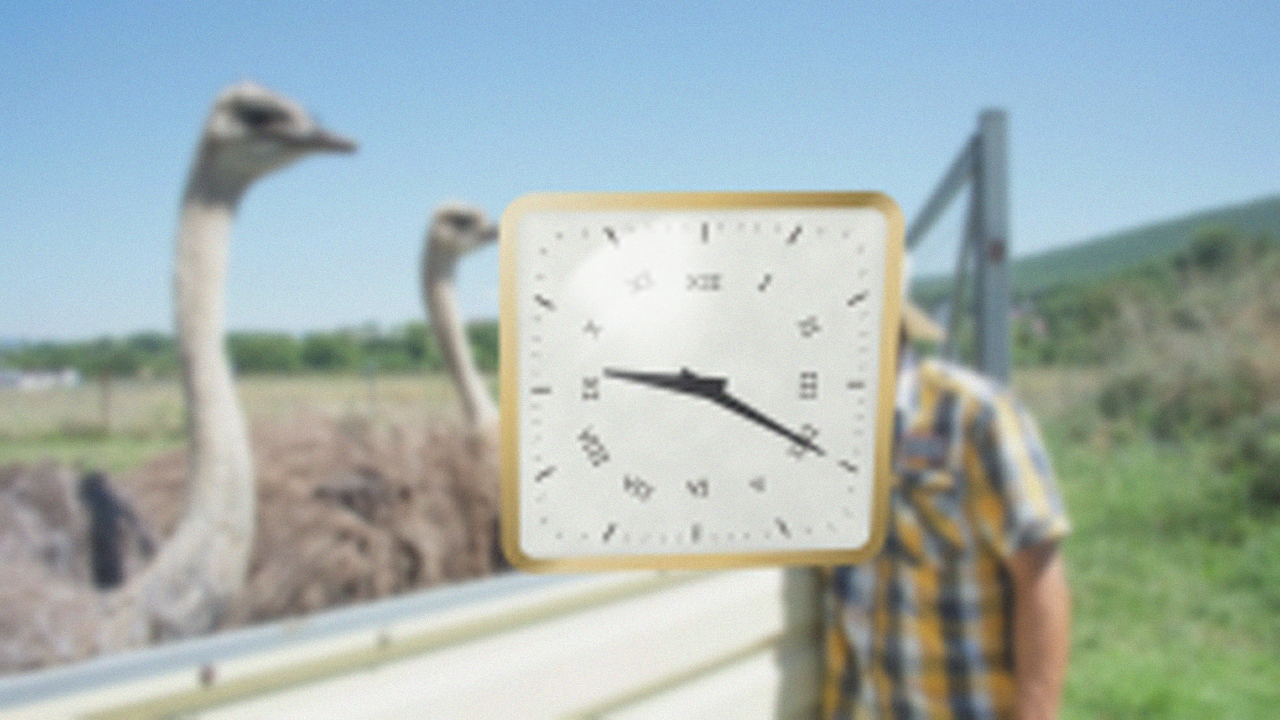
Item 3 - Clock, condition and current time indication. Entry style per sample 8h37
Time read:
9h20
